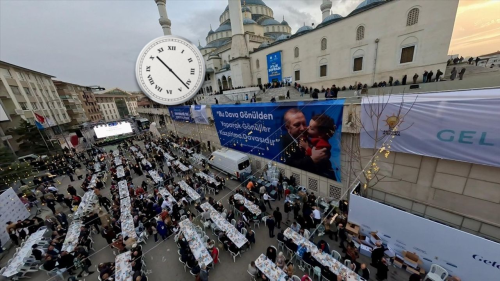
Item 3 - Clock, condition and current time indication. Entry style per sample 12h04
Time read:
10h22
